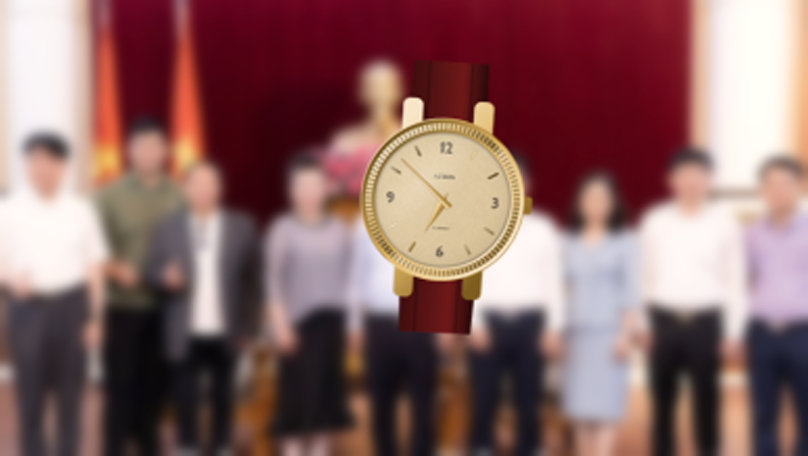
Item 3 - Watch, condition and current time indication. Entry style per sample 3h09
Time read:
6h52
